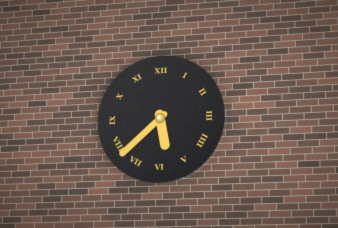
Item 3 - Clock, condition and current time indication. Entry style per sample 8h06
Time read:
5h38
